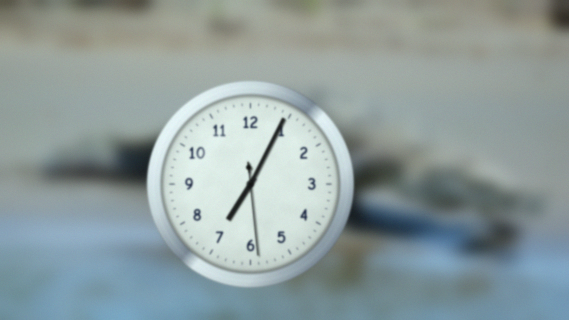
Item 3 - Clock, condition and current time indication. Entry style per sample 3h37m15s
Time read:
7h04m29s
